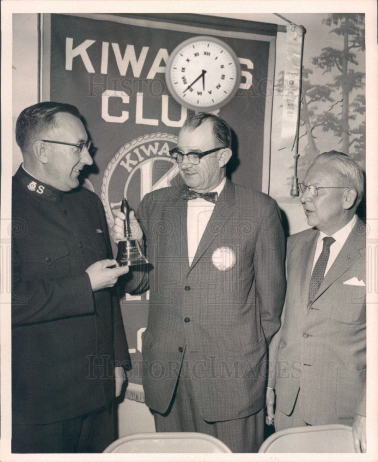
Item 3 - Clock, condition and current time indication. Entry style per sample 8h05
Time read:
5h36
